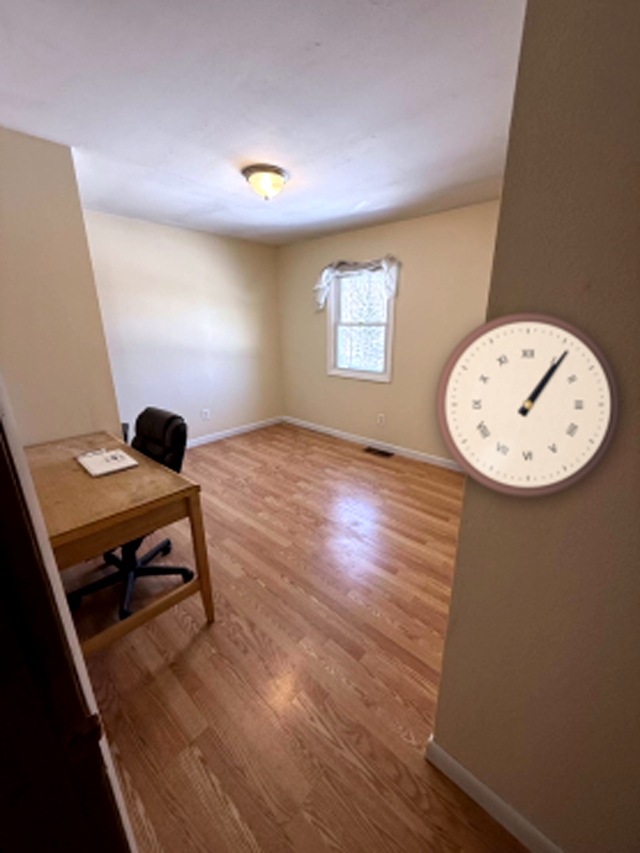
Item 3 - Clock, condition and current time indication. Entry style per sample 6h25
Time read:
1h06
